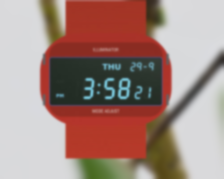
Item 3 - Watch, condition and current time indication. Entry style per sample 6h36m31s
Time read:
3h58m21s
